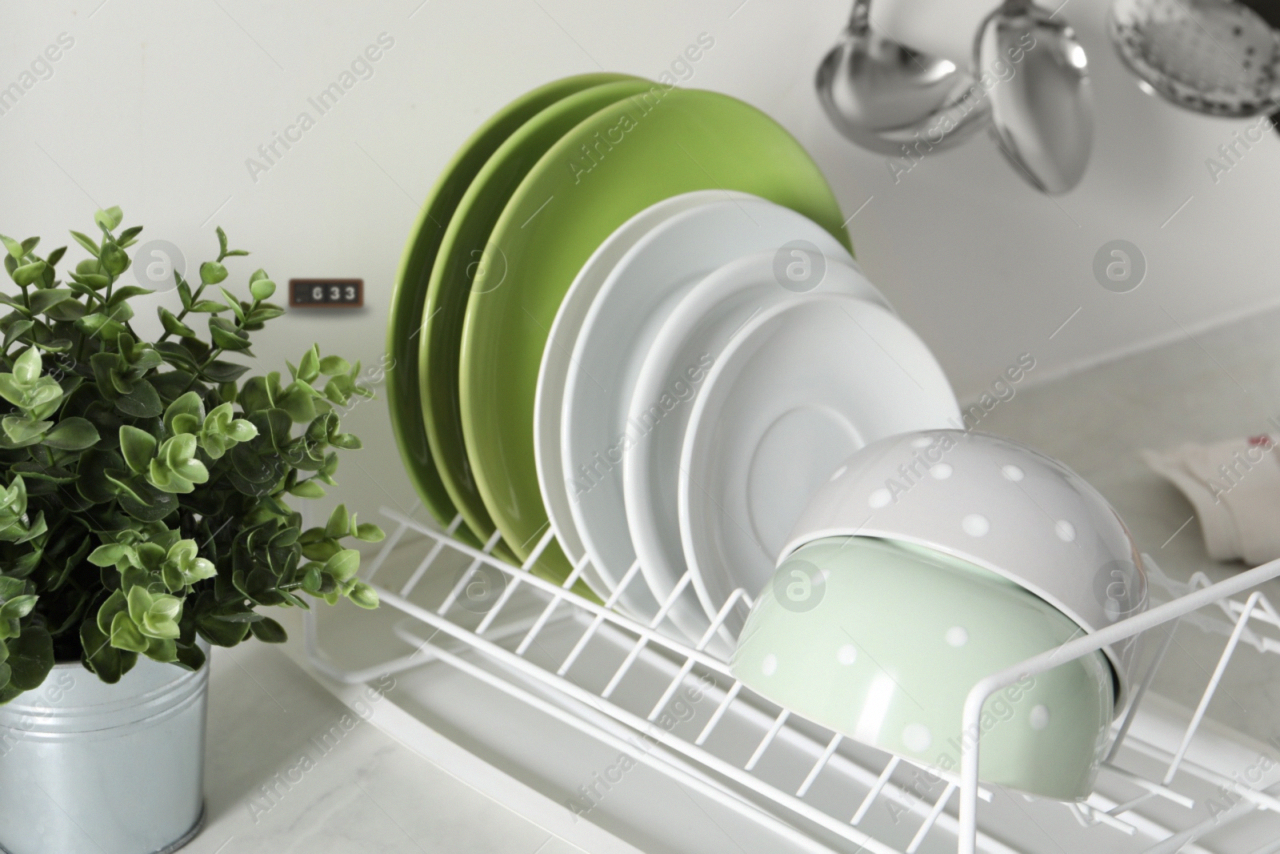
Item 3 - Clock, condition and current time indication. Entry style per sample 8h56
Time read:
6h33
